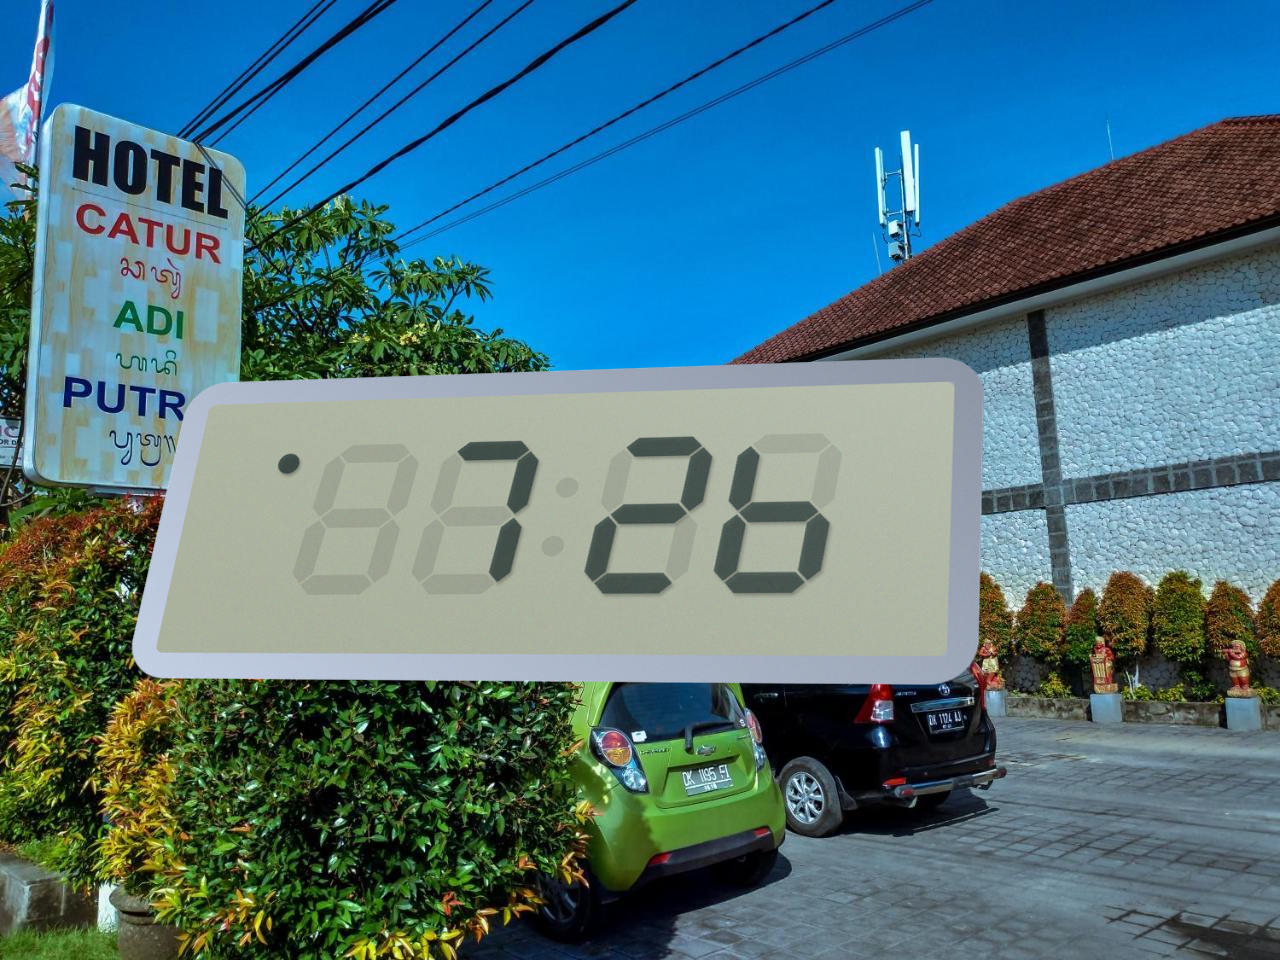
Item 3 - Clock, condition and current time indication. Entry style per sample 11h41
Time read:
7h26
